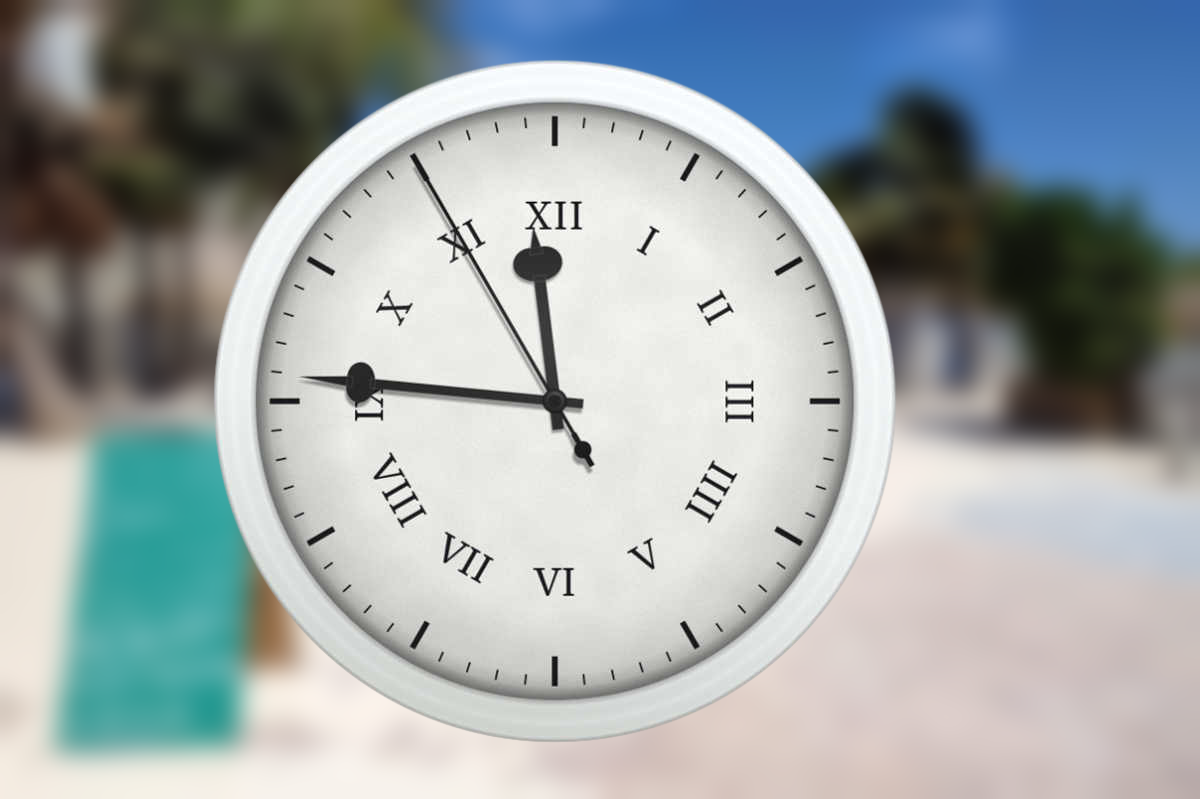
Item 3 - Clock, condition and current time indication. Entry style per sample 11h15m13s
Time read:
11h45m55s
